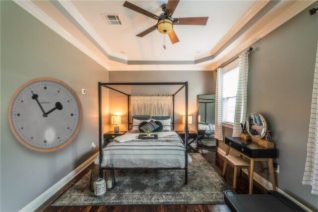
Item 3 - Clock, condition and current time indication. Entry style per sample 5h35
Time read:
1h55
